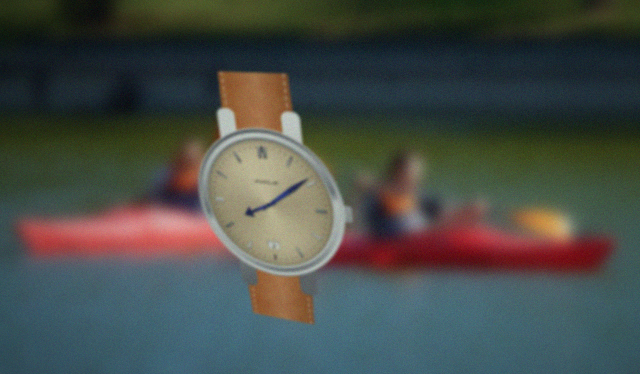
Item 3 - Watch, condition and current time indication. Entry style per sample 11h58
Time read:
8h09
